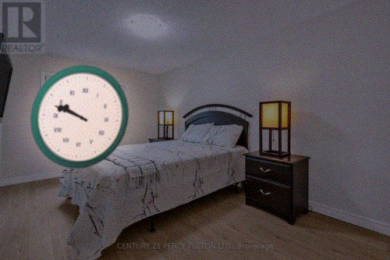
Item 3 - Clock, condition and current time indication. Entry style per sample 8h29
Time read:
9h48
